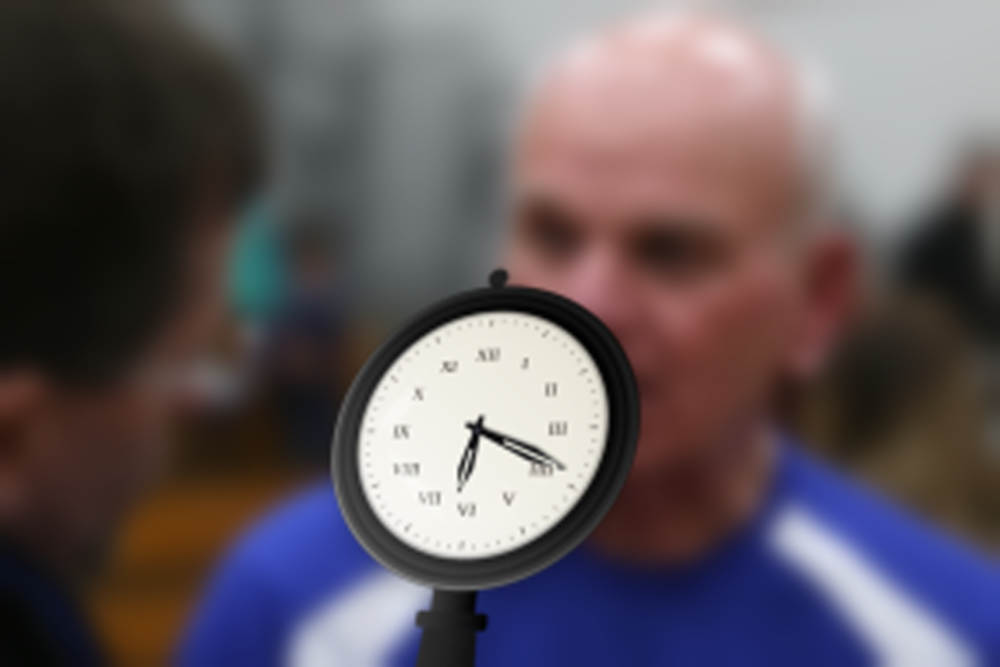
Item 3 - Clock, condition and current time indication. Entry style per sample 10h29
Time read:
6h19
